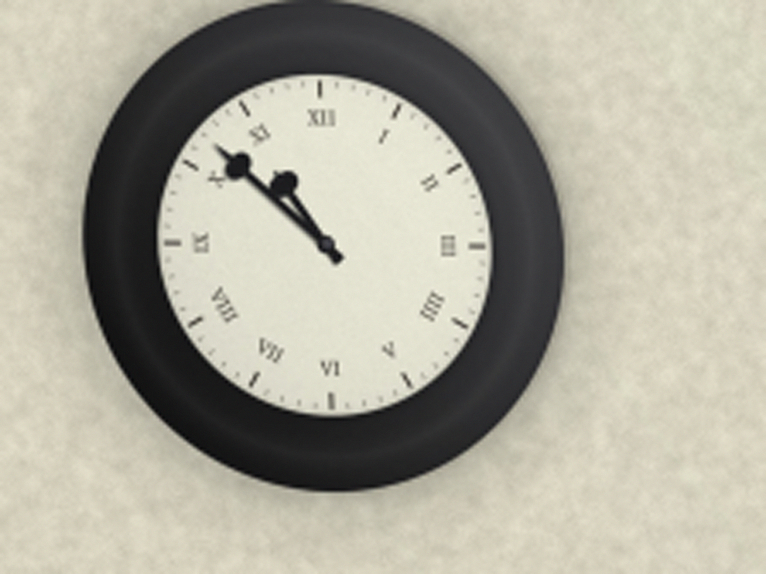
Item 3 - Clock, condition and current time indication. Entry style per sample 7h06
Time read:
10h52
